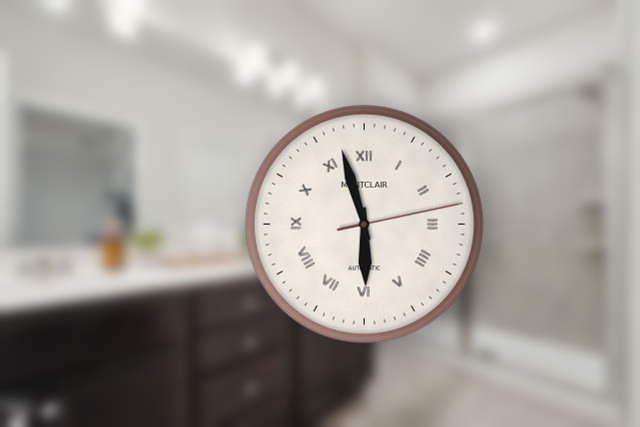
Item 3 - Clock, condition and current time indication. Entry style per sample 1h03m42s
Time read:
5h57m13s
